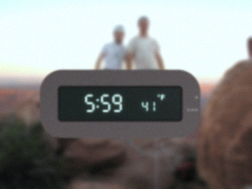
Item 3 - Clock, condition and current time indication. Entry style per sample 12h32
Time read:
5h59
